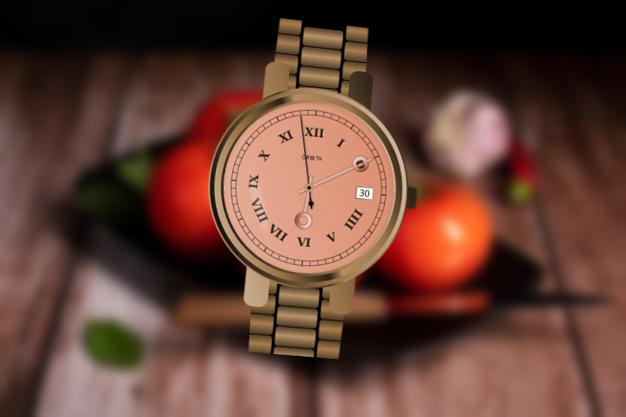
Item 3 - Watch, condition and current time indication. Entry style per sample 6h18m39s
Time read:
6h09m58s
